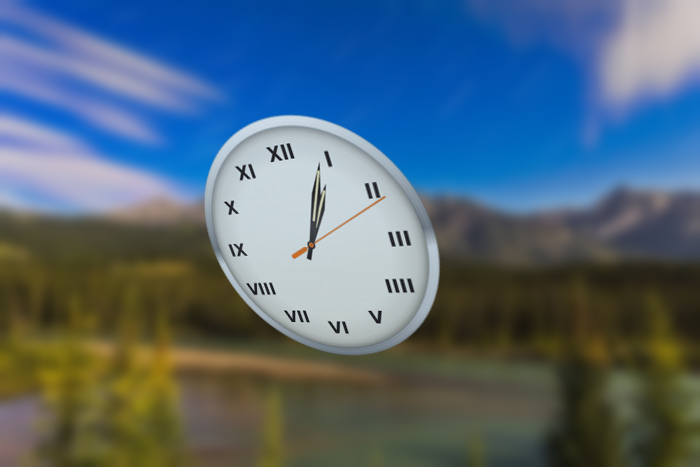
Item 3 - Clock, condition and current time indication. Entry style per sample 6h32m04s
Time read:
1h04m11s
